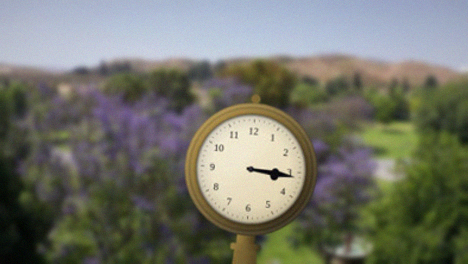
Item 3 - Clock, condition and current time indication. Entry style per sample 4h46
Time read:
3h16
